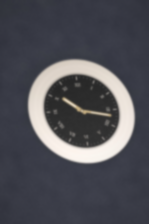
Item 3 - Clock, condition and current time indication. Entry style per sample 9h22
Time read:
10h17
